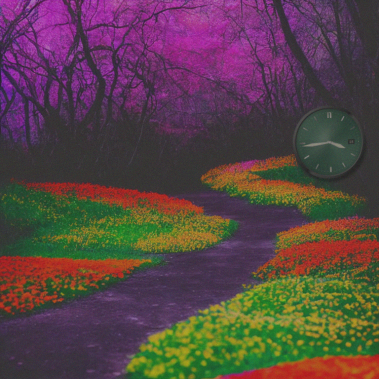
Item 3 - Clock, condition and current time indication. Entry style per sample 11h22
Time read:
3h44
